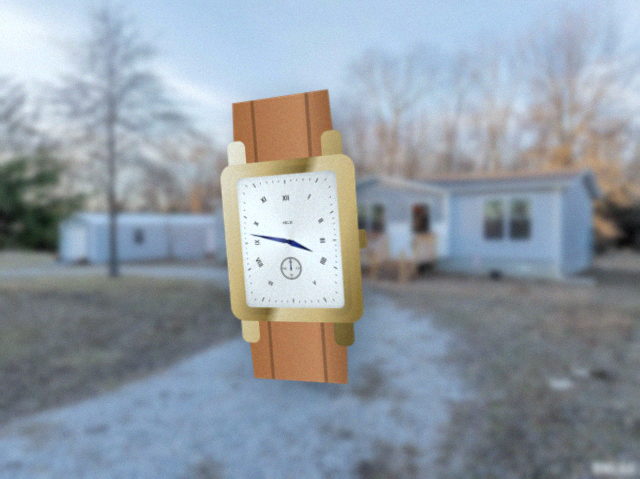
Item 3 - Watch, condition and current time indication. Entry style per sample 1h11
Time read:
3h47
